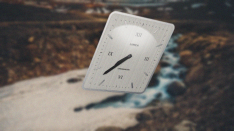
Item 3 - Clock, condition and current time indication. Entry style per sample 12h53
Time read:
7h37
